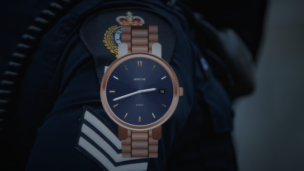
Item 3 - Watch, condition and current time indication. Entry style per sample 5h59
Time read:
2h42
